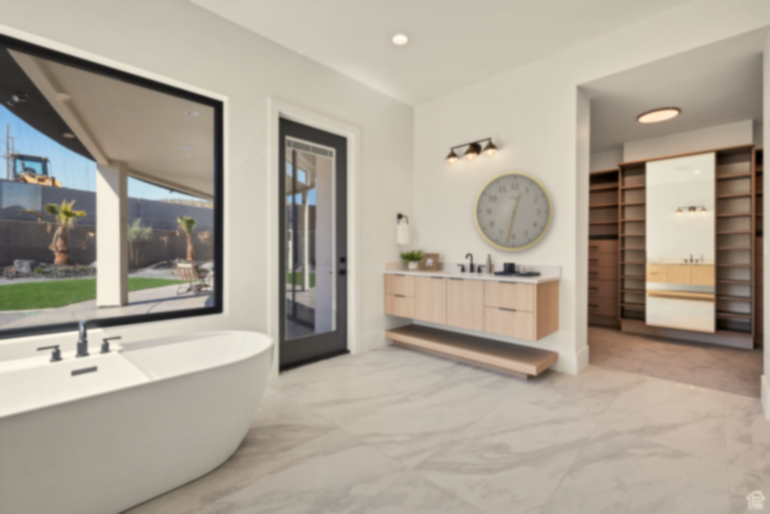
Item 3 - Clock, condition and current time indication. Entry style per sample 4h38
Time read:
12h32
